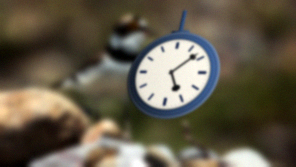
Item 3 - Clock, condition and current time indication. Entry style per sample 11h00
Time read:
5h08
